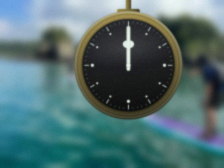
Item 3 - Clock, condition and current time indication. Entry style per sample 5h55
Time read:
12h00
